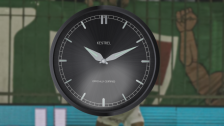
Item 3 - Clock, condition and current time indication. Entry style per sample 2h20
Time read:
10h11
